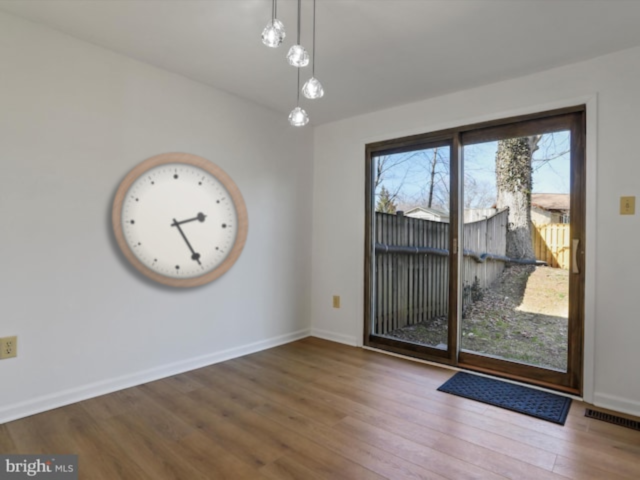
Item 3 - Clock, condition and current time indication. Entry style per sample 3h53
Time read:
2h25
